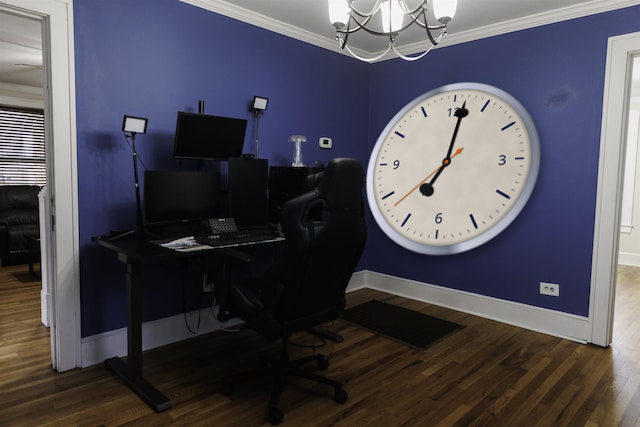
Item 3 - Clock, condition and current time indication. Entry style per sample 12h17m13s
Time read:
7h01m38s
